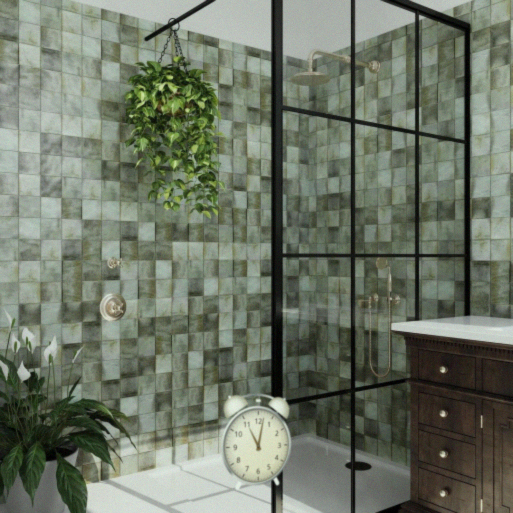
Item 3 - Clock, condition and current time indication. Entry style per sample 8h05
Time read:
11h02
